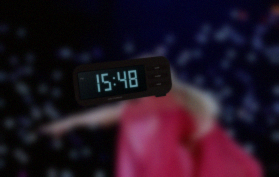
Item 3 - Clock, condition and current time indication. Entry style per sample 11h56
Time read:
15h48
